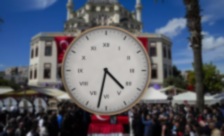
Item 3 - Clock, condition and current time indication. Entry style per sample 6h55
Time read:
4h32
